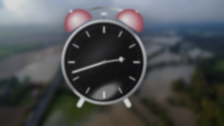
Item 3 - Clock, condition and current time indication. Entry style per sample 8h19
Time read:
2h42
